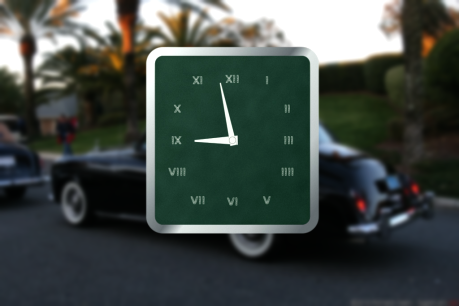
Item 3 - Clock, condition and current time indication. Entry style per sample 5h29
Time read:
8h58
